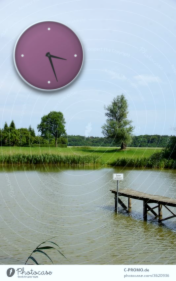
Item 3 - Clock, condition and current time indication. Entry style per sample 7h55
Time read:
3h27
